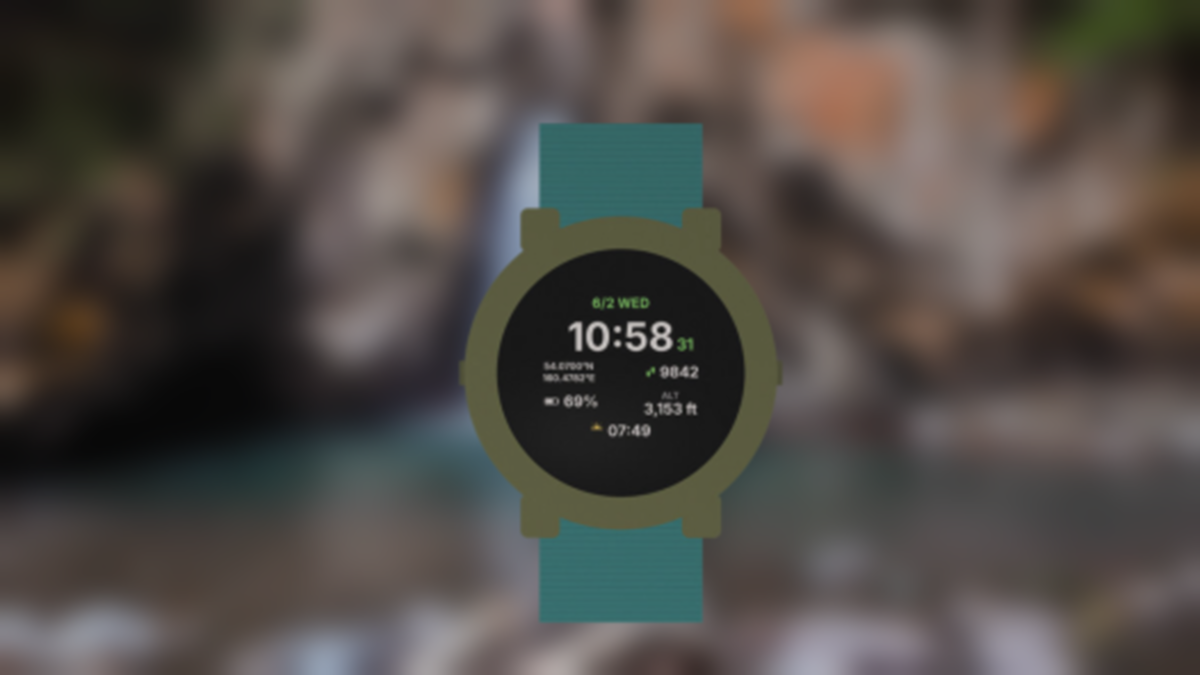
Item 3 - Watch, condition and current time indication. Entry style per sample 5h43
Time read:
10h58
